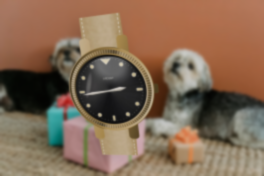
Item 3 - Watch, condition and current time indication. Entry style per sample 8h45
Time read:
2h44
